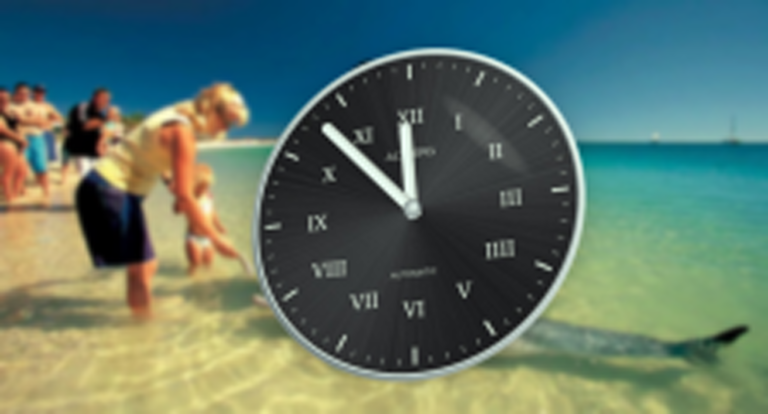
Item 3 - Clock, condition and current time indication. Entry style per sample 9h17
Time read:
11h53
